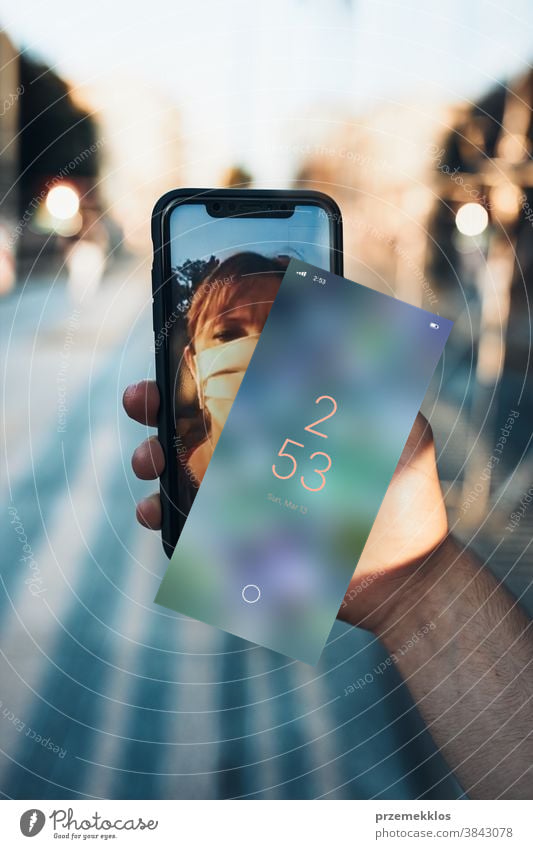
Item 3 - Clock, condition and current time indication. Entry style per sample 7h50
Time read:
2h53
